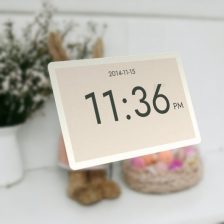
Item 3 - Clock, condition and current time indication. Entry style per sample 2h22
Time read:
11h36
